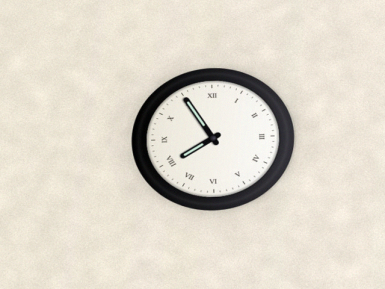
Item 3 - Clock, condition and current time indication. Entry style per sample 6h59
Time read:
7h55
